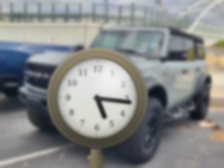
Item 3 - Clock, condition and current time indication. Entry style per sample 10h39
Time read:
5h16
